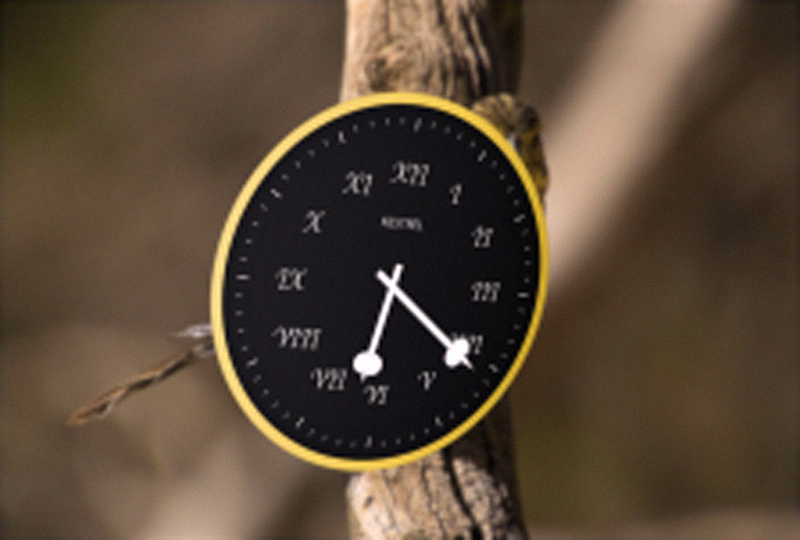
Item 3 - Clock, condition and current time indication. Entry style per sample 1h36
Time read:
6h21
